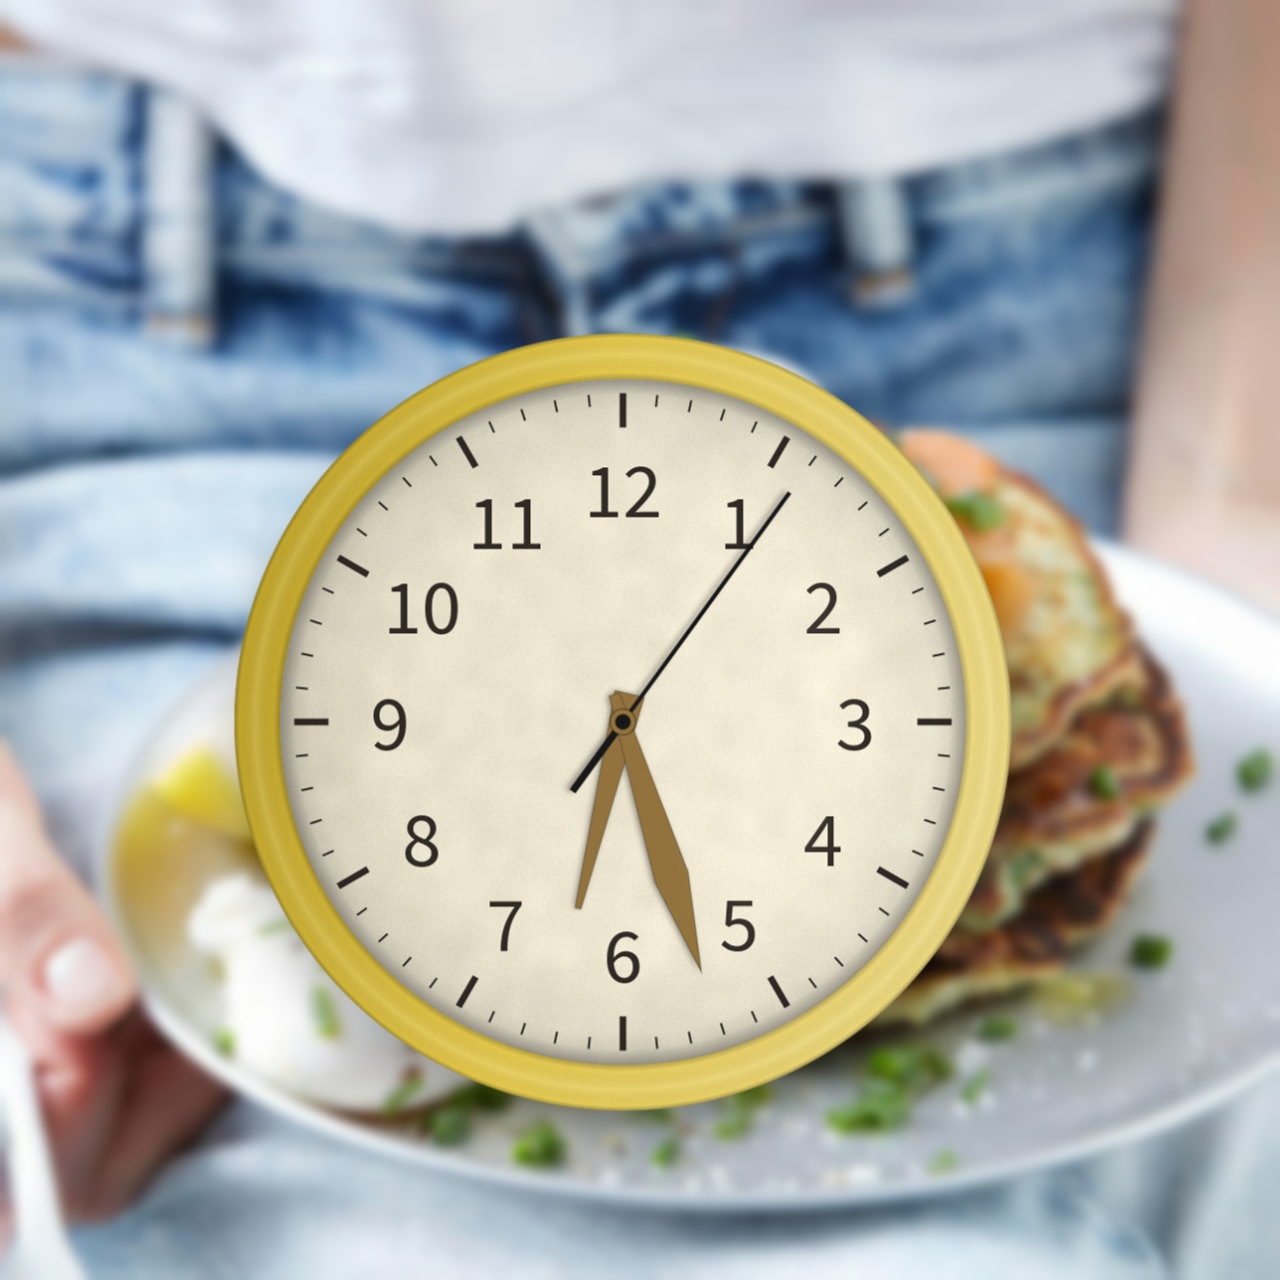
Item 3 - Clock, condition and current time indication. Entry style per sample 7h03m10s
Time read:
6h27m06s
